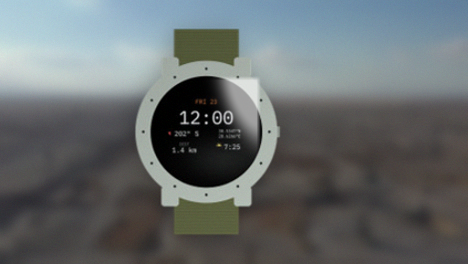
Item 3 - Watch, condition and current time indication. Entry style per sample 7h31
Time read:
12h00
